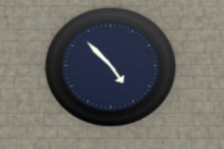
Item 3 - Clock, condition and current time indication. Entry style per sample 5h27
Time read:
4h53
